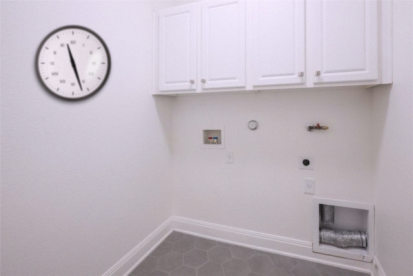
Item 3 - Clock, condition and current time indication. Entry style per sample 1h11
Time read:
11h27
